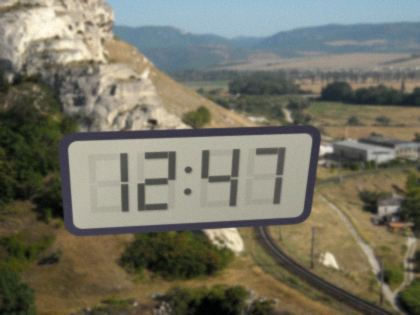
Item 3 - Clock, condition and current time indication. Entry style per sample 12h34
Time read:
12h47
